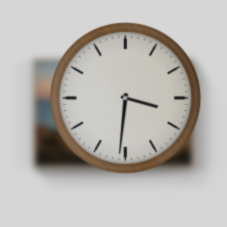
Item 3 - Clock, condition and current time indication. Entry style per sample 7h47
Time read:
3h31
